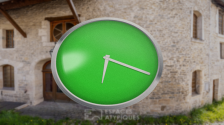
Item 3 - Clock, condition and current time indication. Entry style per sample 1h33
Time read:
6h19
